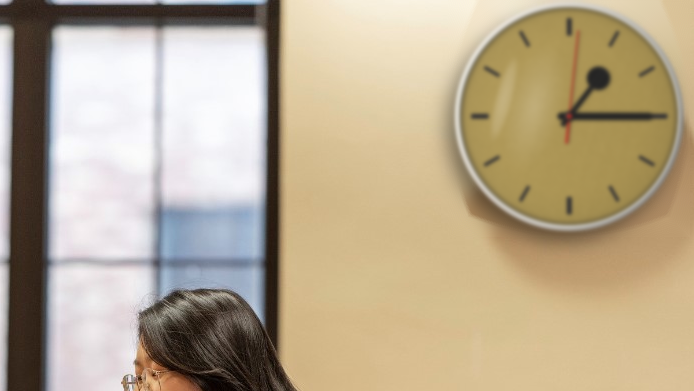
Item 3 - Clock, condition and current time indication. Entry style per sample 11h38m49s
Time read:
1h15m01s
